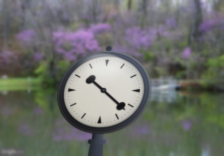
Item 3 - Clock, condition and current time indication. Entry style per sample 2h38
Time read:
10h22
